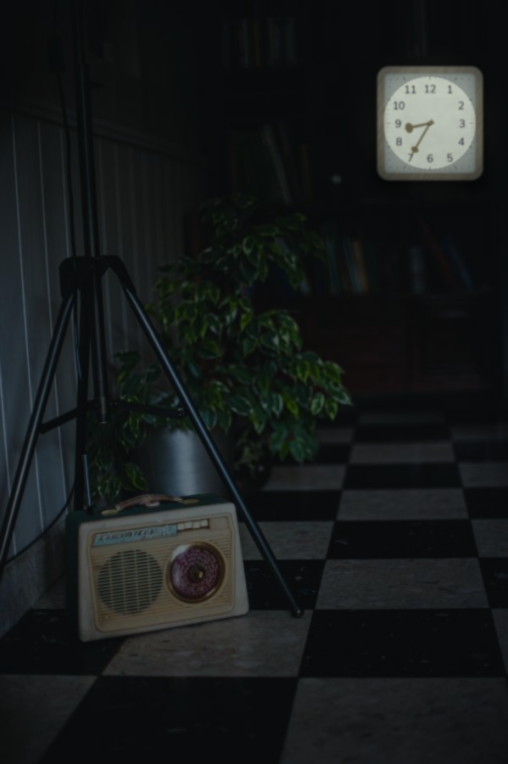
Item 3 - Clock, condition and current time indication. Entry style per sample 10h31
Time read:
8h35
